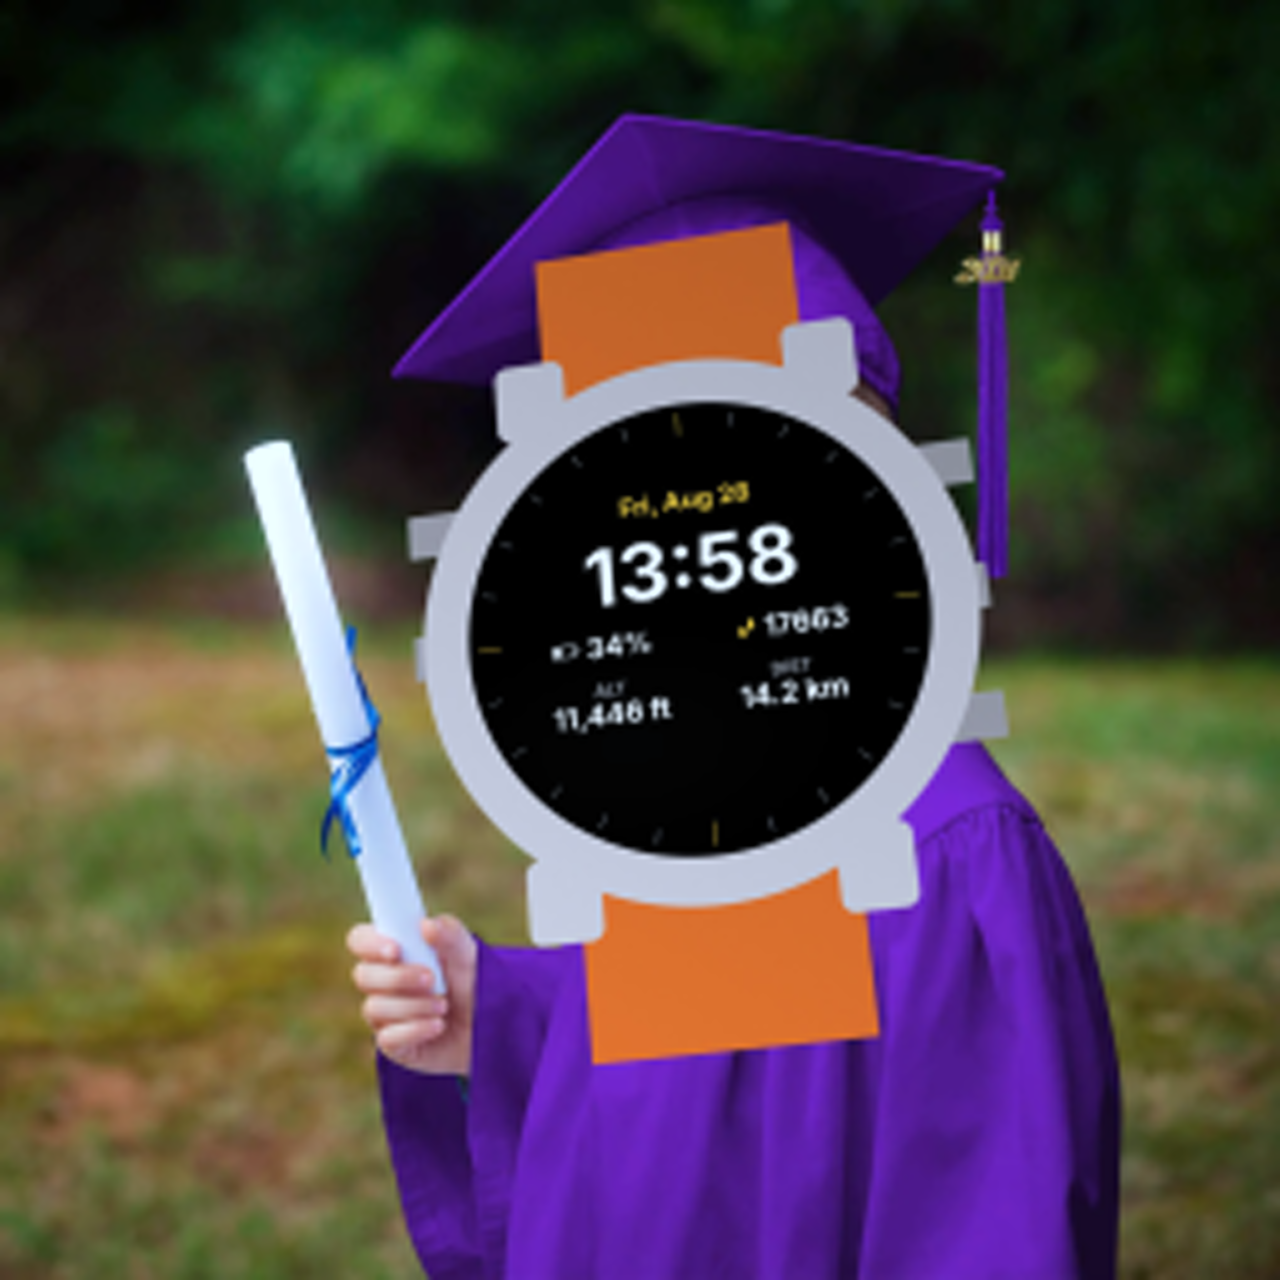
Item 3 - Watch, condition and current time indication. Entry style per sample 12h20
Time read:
13h58
